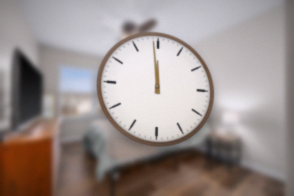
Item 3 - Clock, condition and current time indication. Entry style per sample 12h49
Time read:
11h59
